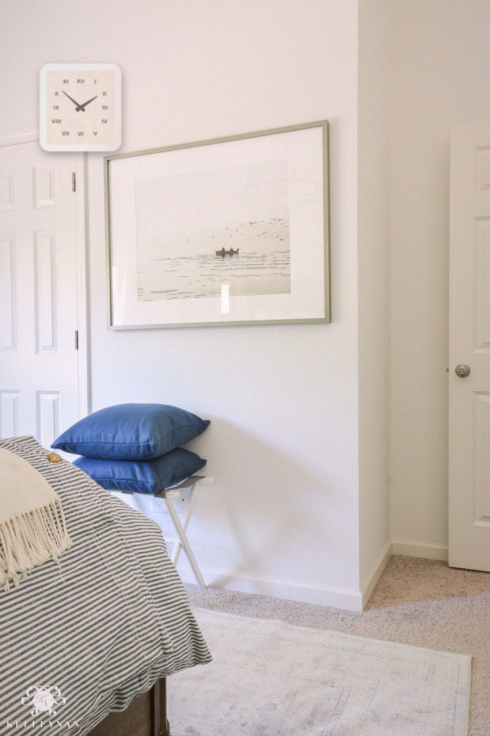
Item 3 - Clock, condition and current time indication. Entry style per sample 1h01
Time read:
1h52
